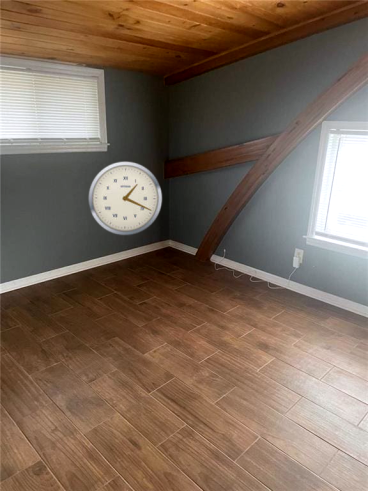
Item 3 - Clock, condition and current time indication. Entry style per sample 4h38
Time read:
1h19
